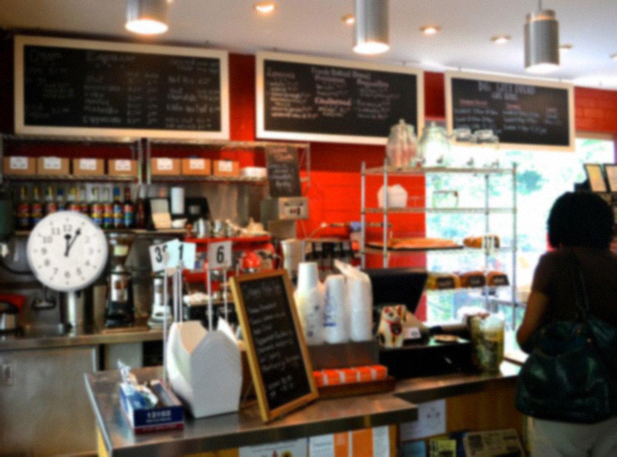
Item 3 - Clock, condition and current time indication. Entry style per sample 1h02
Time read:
12h05
